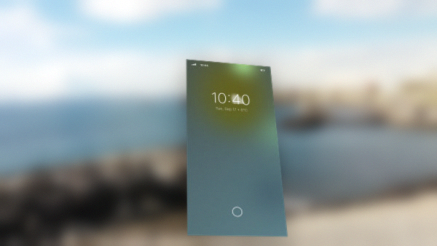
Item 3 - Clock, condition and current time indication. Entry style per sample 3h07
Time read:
10h40
